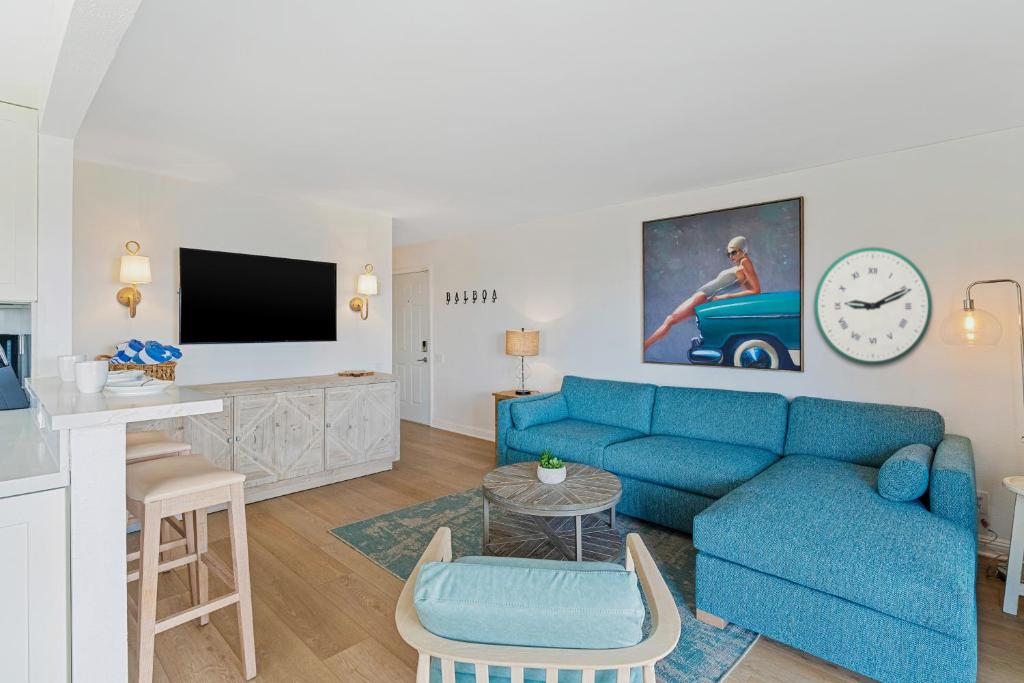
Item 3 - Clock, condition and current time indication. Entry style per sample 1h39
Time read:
9h11
